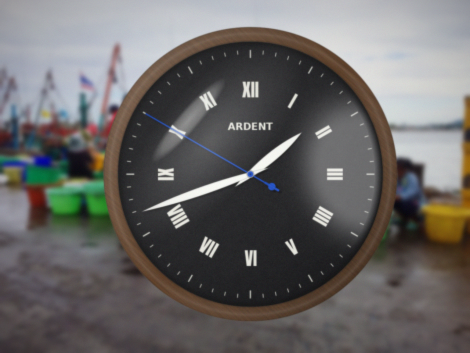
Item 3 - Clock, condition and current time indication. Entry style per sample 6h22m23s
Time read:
1h41m50s
